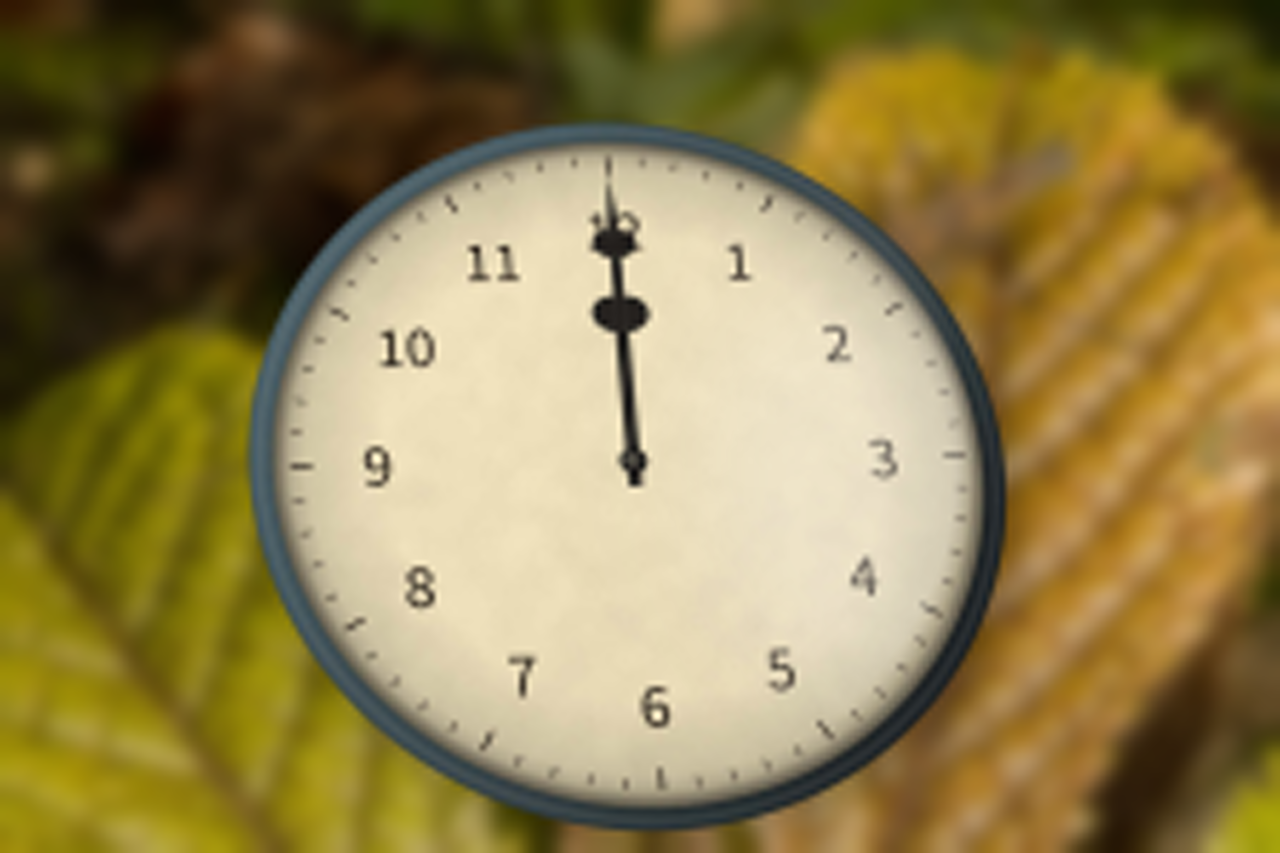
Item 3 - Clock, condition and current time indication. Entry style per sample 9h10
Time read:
12h00
